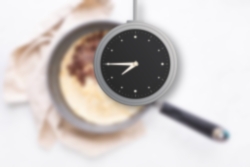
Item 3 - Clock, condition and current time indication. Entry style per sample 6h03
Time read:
7h45
